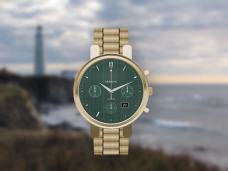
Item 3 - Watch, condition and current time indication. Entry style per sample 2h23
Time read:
10h11
